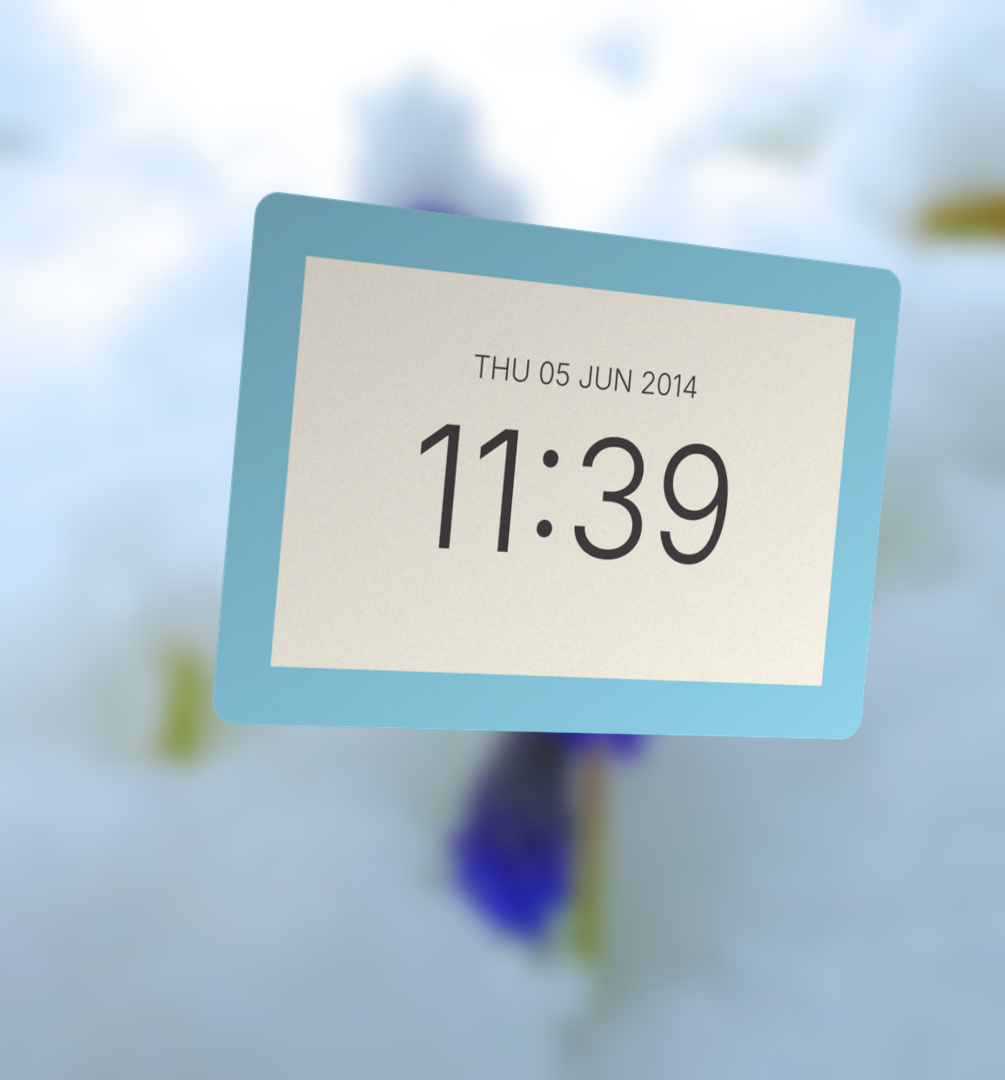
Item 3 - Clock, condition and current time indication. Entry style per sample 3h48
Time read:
11h39
